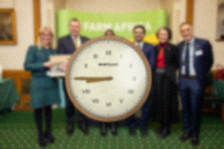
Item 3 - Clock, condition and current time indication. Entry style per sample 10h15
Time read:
8h45
